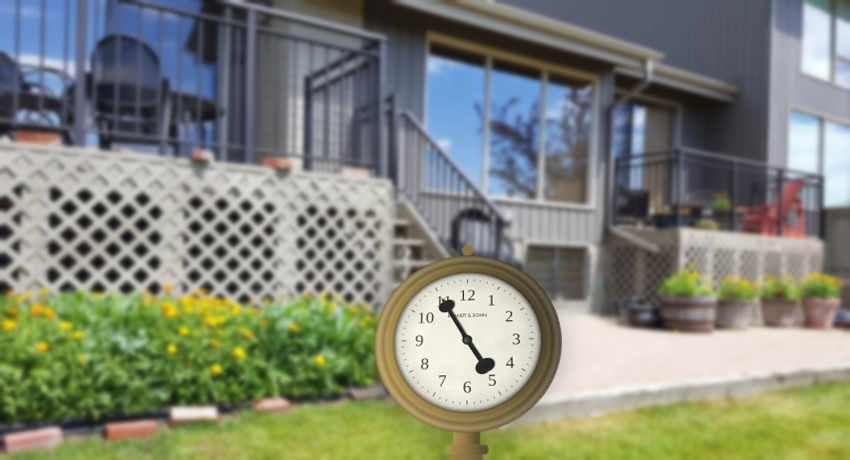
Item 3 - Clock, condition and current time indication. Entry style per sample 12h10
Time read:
4h55
